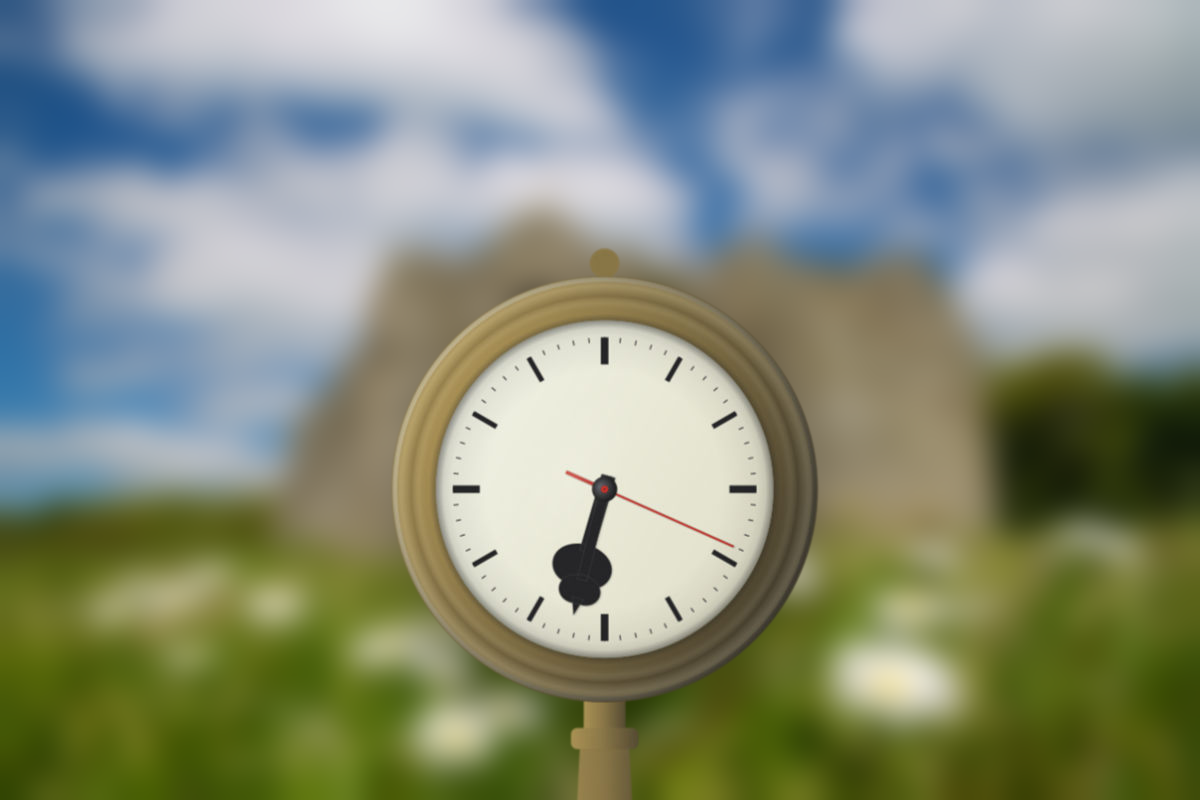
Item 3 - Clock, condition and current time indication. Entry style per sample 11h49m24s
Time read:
6h32m19s
